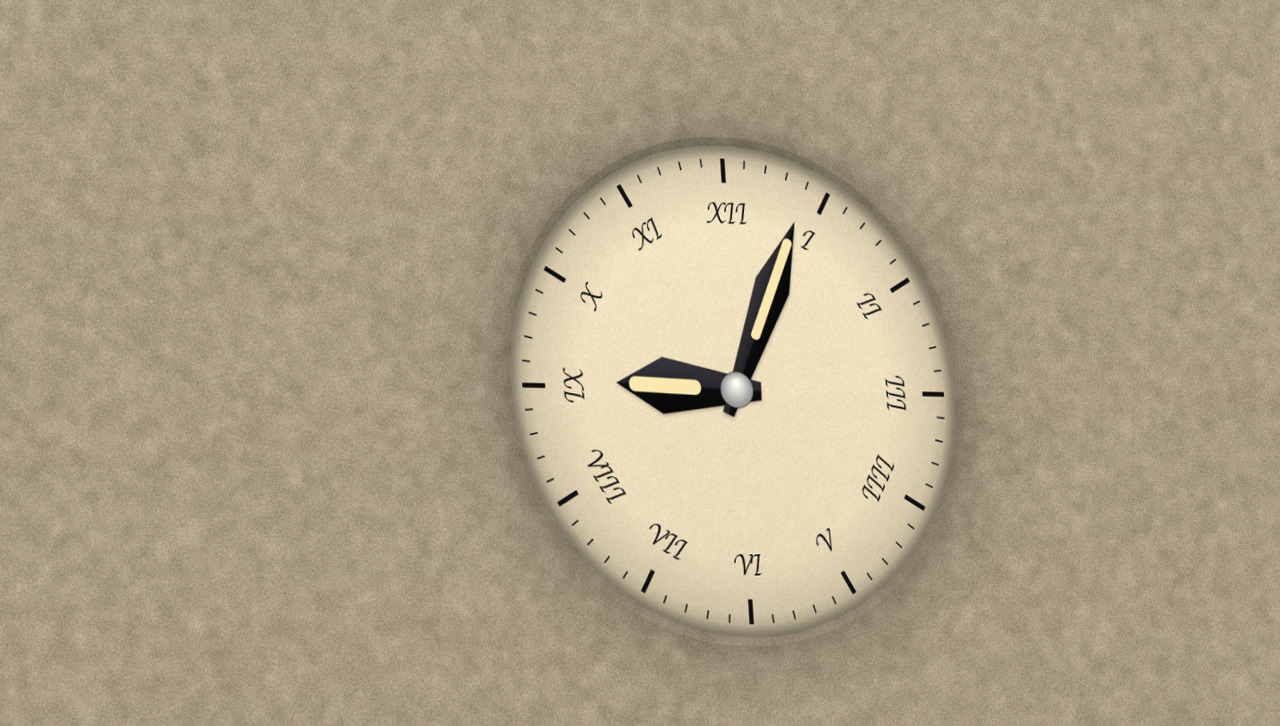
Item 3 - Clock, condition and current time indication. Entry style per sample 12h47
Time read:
9h04
